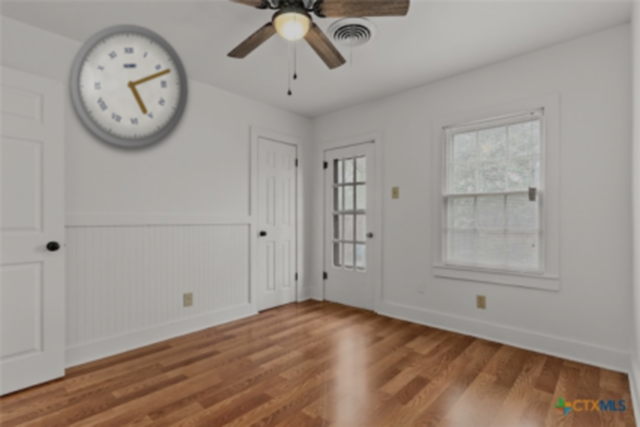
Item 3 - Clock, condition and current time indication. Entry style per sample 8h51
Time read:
5h12
